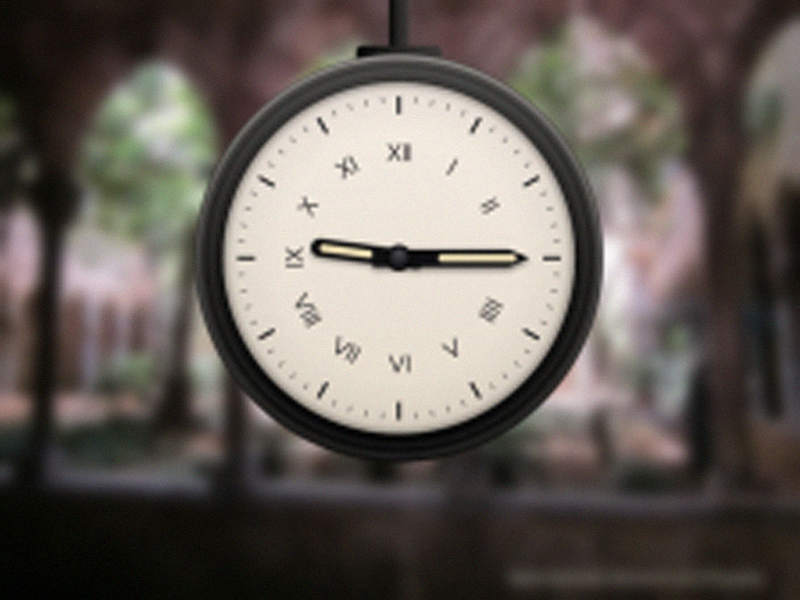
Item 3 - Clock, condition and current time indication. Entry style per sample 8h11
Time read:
9h15
